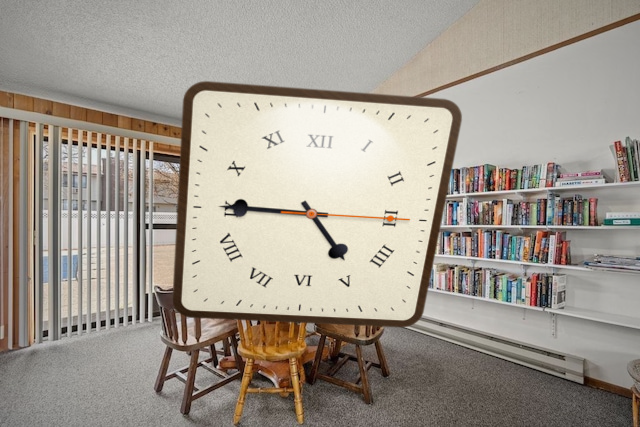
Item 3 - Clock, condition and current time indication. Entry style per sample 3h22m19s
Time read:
4h45m15s
